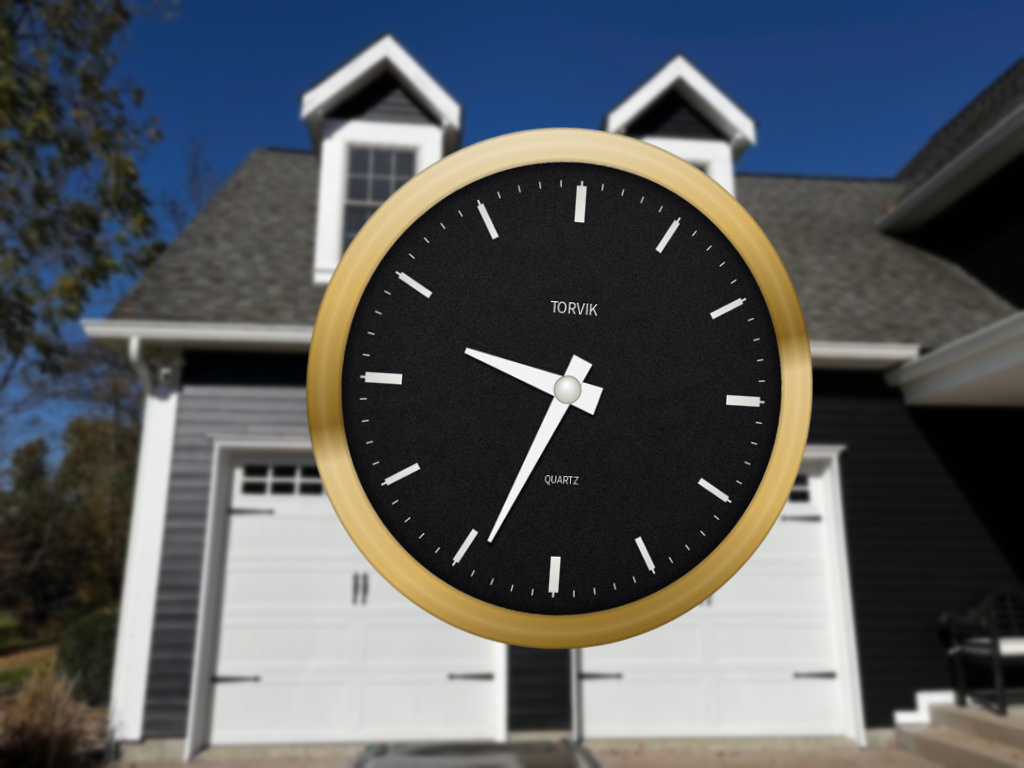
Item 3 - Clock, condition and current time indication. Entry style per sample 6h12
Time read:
9h34
